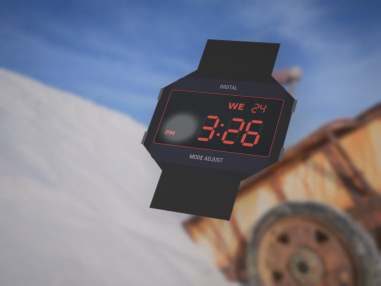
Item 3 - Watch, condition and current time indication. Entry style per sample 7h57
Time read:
3h26
